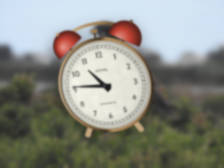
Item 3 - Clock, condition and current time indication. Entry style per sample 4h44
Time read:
10h46
